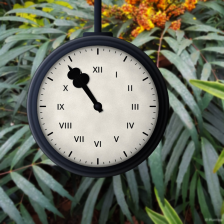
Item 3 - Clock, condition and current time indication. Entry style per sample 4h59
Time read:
10h54
